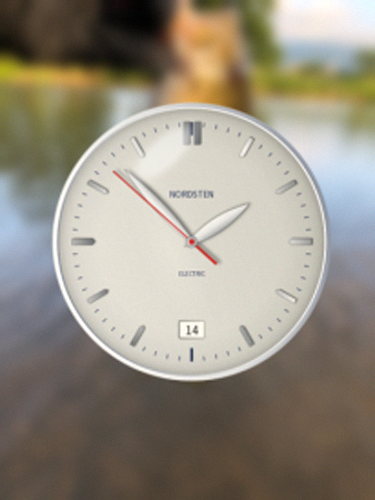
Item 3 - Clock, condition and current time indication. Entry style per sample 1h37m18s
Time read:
1h52m52s
